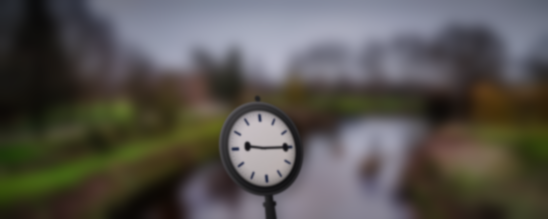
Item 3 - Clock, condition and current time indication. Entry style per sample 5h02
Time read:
9h15
